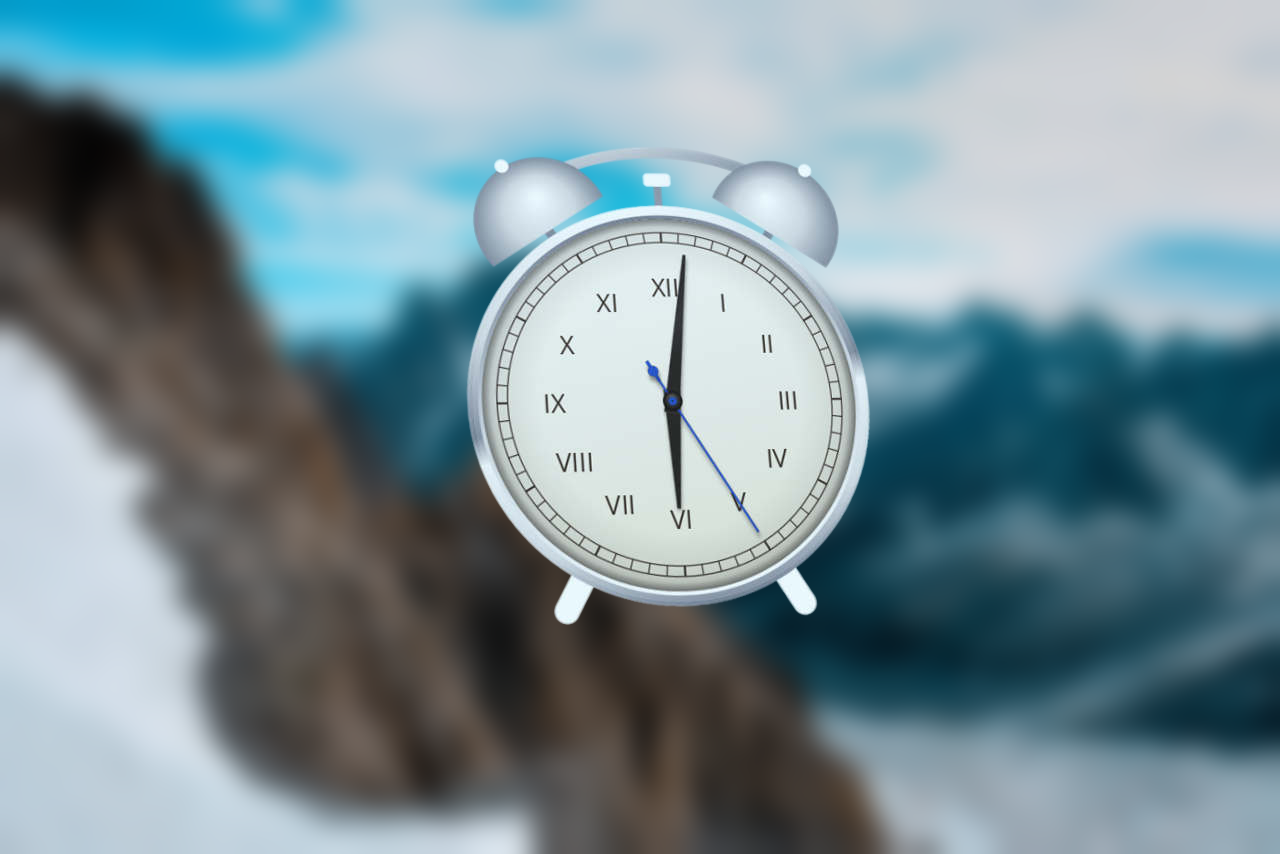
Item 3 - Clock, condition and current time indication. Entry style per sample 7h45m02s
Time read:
6h01m25s
